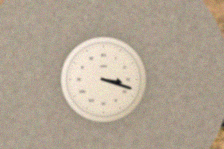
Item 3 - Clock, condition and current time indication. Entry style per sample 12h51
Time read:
3h18
